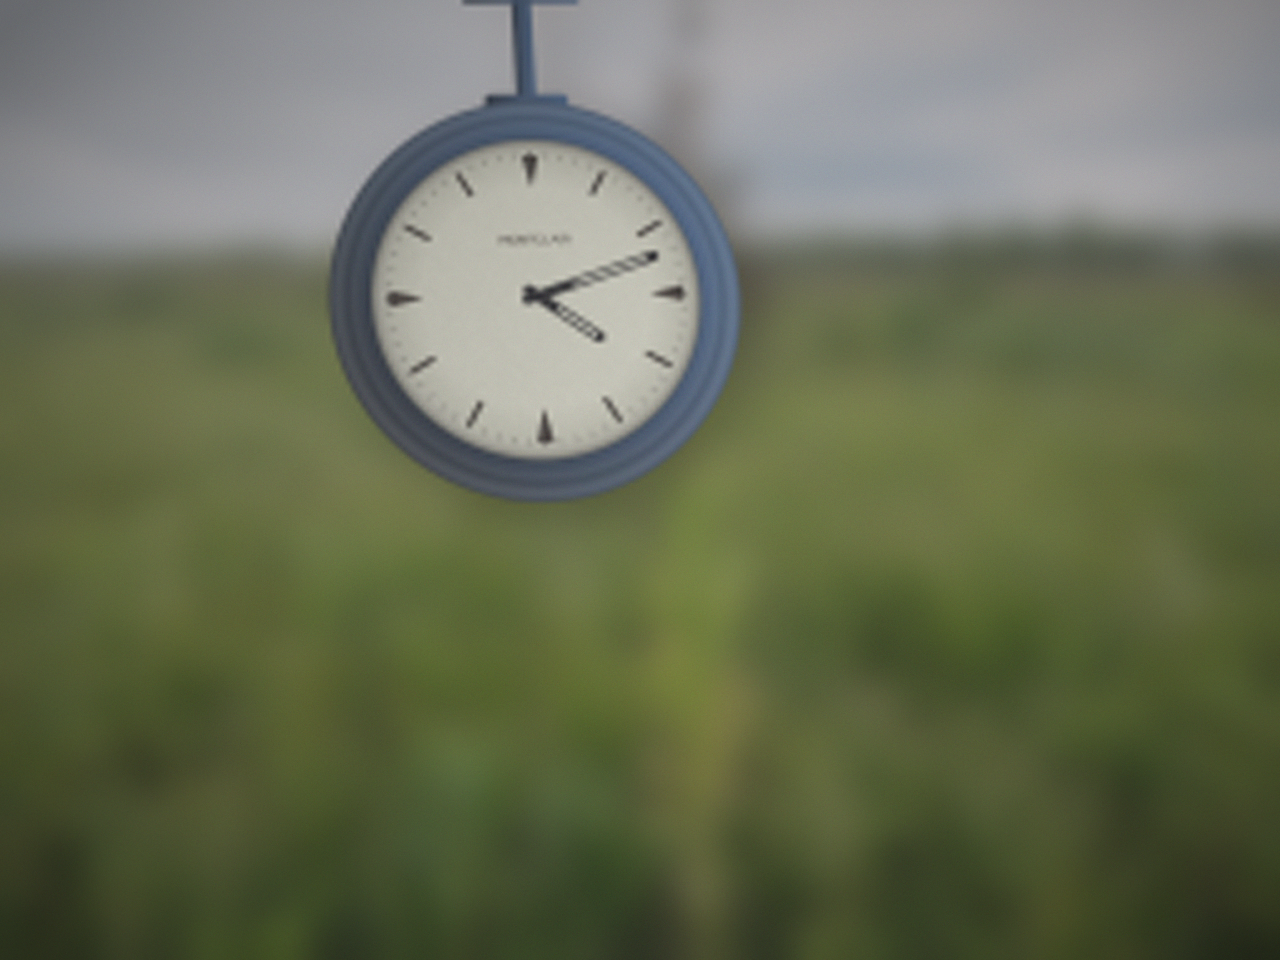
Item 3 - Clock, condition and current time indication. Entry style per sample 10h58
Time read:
4h12
